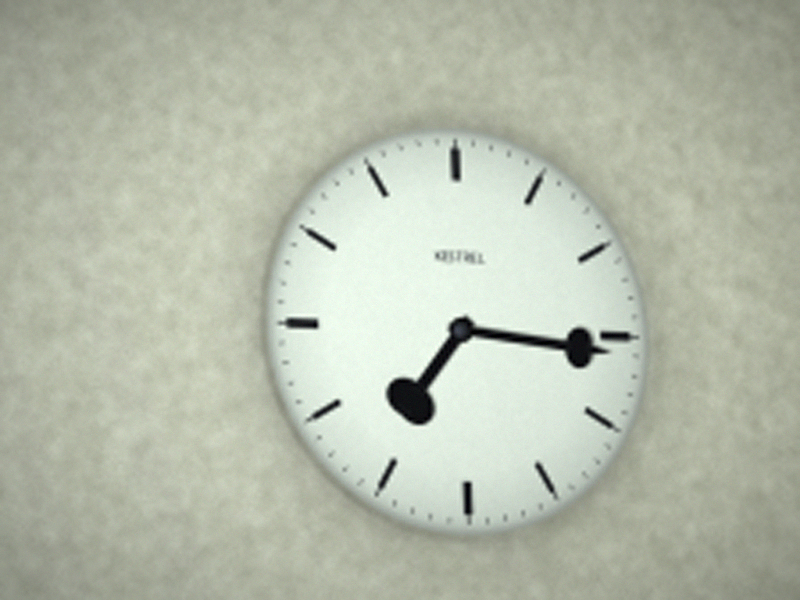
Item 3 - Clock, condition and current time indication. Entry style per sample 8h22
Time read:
7h16
